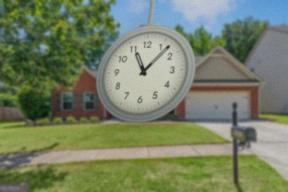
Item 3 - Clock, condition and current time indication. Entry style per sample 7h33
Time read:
11h07
